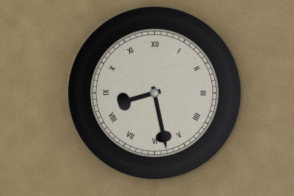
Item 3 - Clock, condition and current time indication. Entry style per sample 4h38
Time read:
8h28
